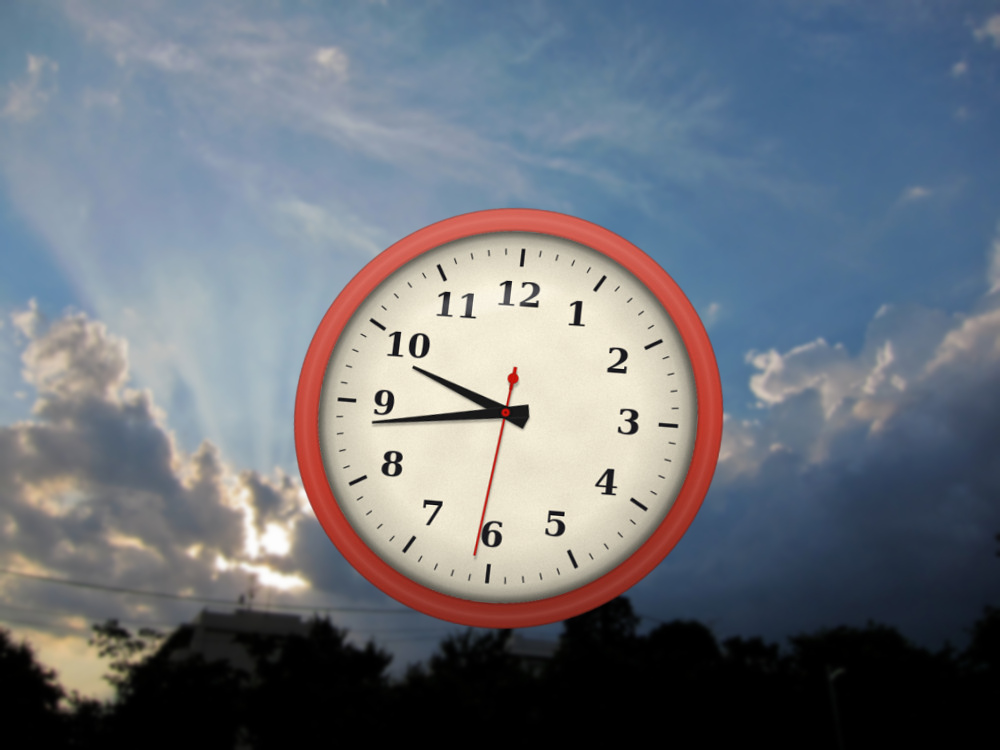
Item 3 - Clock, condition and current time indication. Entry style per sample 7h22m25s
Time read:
9h43m31s
